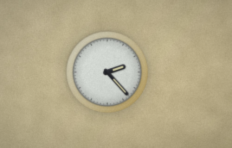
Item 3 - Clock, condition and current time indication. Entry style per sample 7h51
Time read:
2h23
